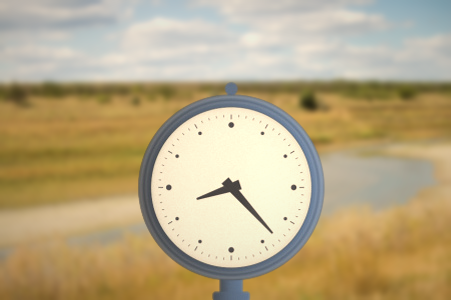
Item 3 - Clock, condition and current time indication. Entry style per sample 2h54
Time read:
8h23
